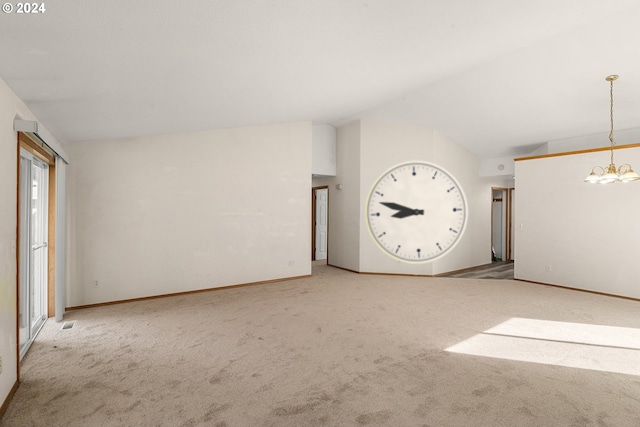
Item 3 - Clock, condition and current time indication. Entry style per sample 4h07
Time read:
8h48
